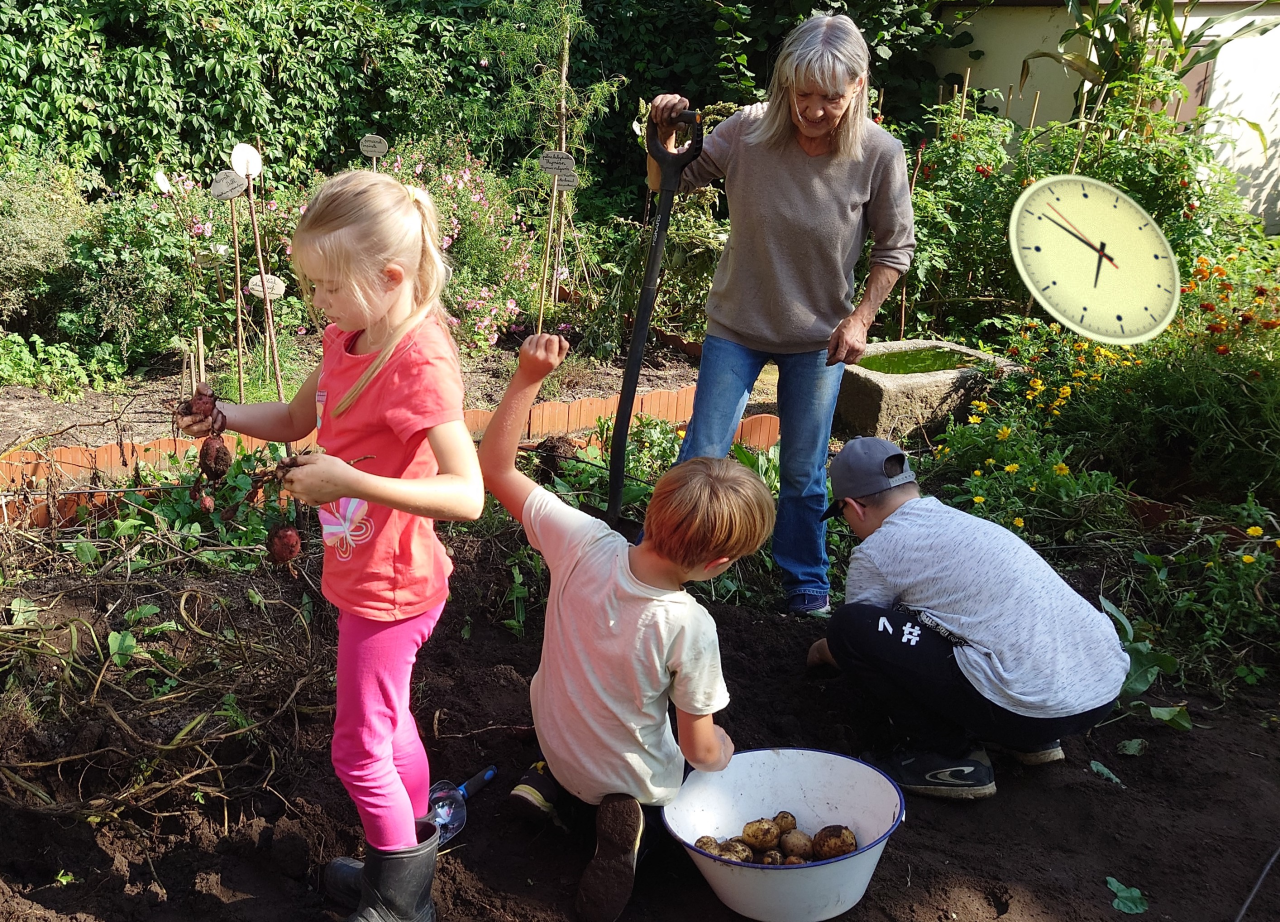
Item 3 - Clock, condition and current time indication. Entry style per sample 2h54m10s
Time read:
6h50m53s
